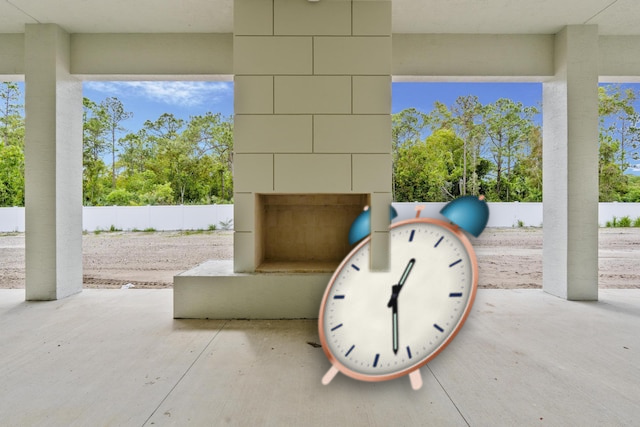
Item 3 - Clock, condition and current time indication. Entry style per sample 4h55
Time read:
12h27
